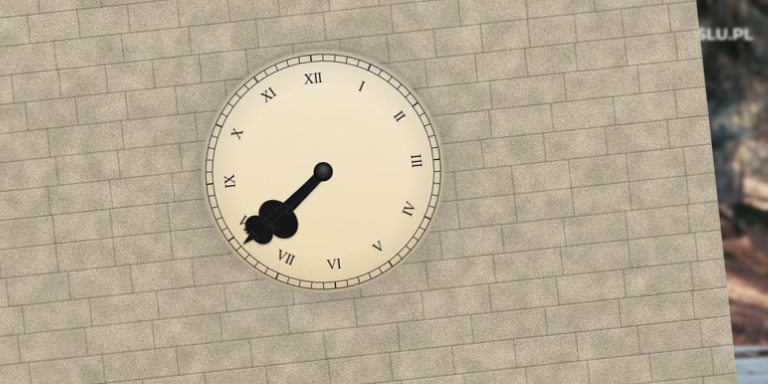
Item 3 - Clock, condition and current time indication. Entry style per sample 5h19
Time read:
7h39
